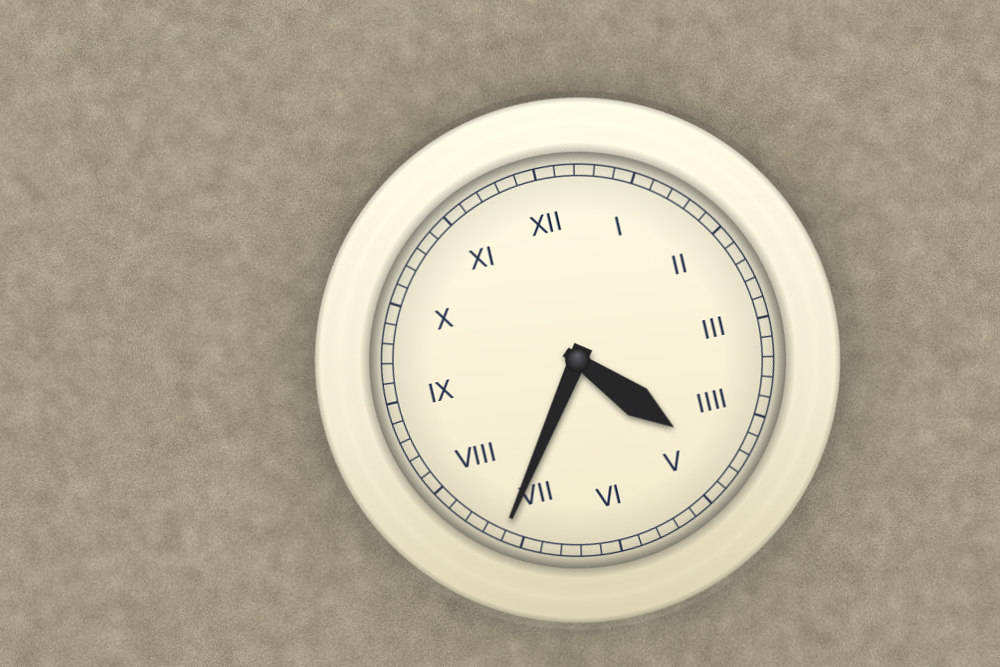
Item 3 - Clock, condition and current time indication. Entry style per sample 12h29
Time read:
4h36
